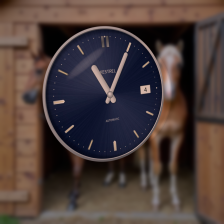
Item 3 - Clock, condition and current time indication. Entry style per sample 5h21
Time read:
11h05
